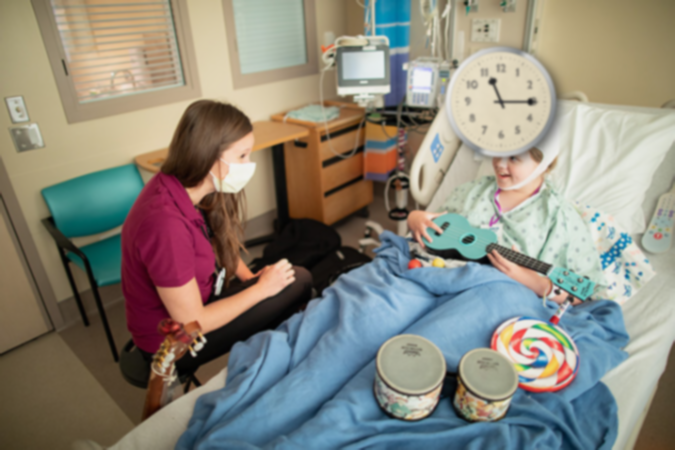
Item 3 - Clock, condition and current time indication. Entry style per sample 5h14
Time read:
11h15
